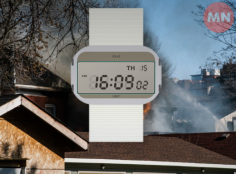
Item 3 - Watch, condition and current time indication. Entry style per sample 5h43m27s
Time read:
16h09m02s
